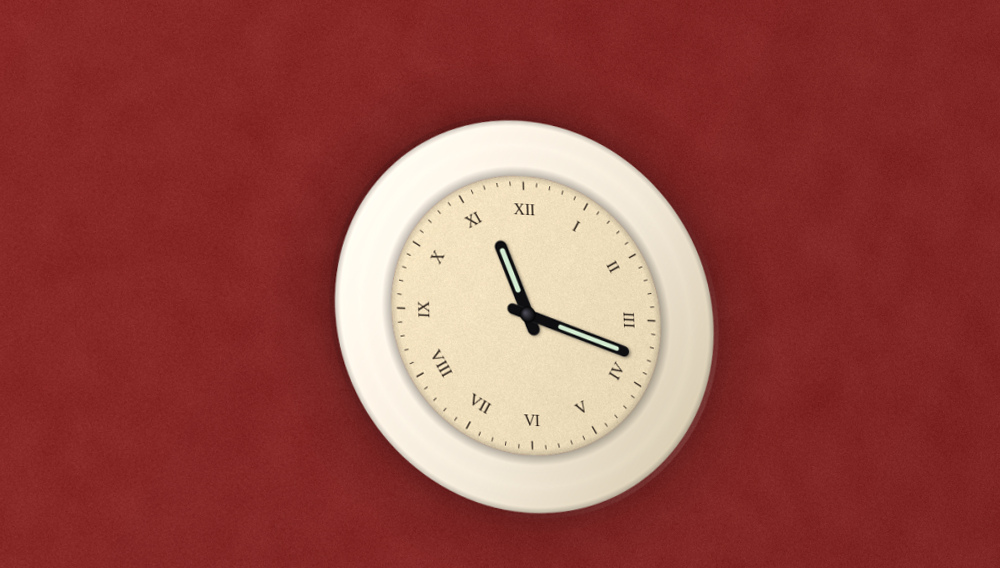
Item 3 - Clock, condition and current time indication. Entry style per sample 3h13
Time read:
11h18
